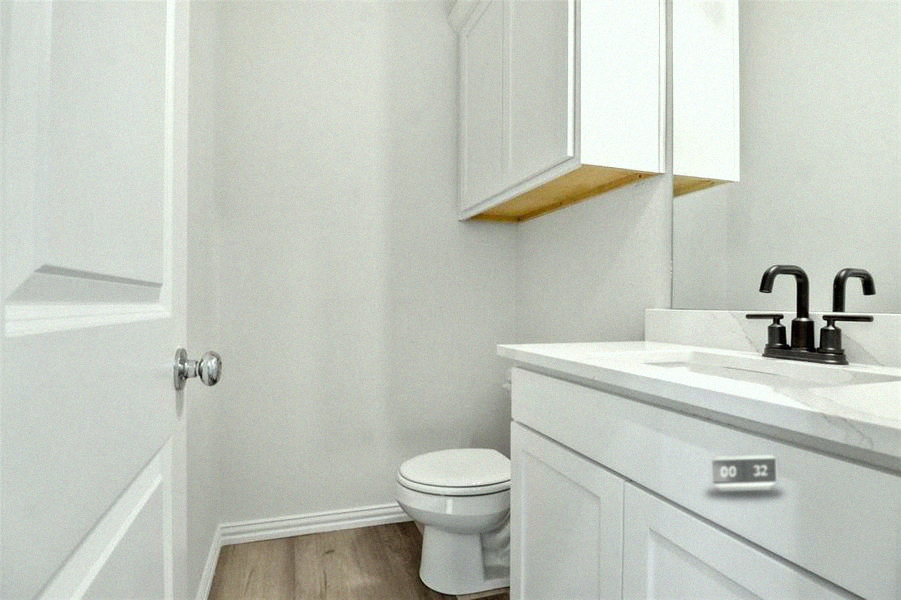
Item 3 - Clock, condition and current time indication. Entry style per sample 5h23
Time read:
0h32
